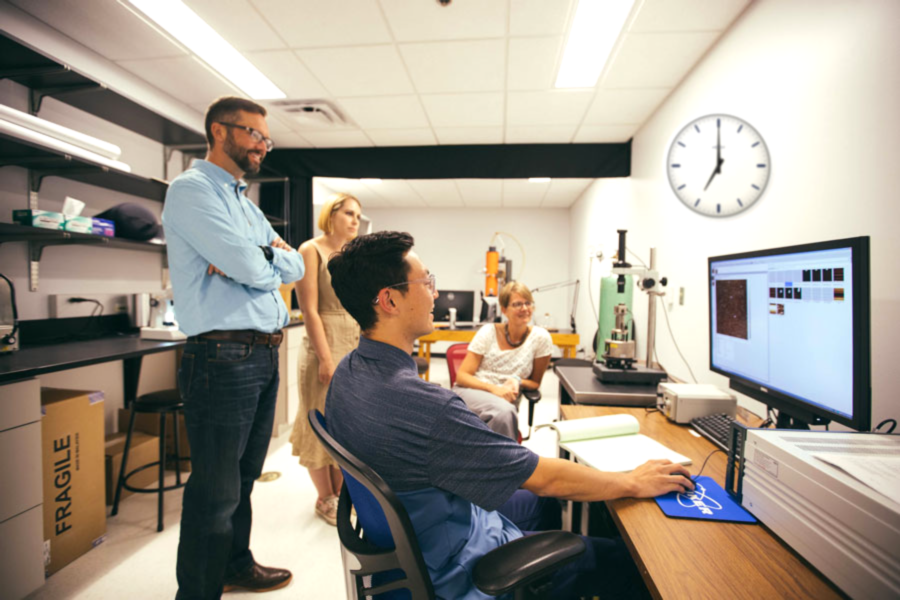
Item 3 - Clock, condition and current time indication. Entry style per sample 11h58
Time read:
7h00
